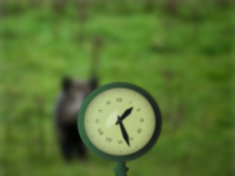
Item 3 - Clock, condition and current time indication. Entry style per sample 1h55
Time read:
1h27
